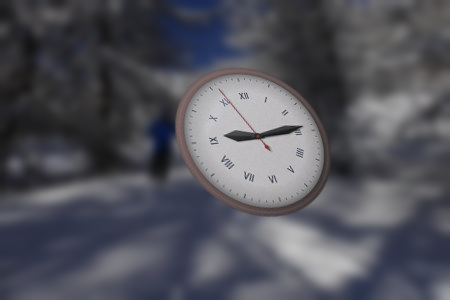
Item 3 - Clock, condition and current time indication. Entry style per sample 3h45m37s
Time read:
9h13m56s
